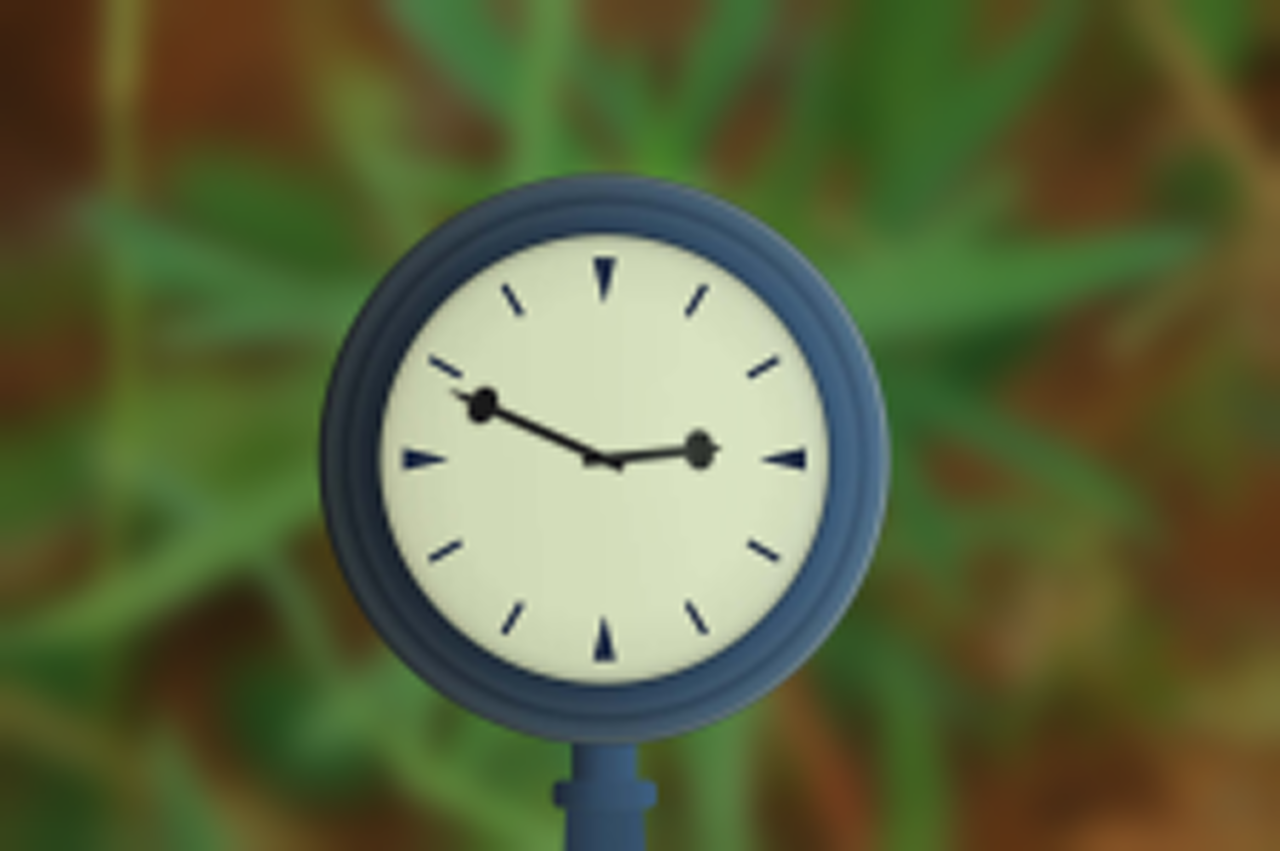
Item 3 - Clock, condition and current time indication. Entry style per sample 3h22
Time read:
2h49
